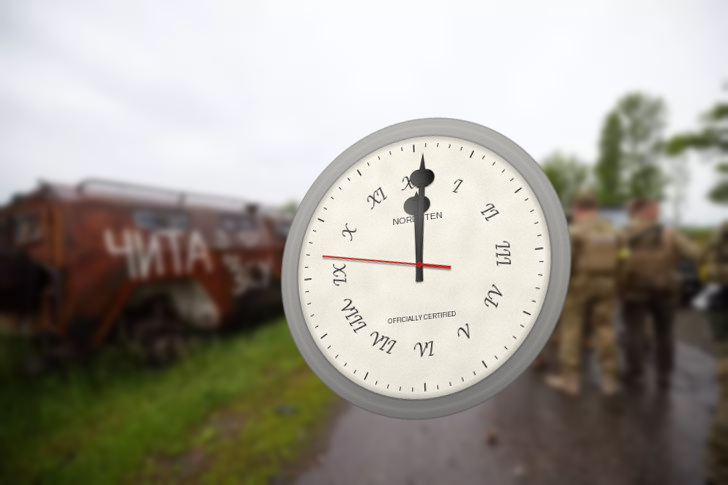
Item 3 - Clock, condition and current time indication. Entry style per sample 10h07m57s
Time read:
12h00m47s
